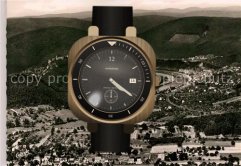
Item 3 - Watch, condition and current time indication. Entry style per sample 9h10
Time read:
4h21
